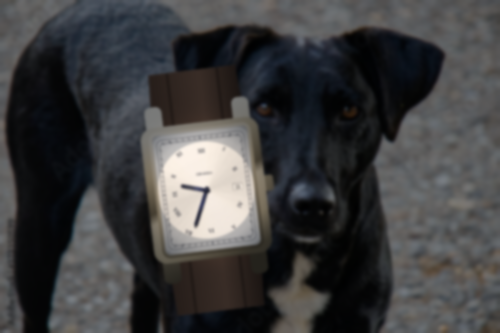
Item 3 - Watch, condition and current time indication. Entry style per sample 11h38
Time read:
9h34
